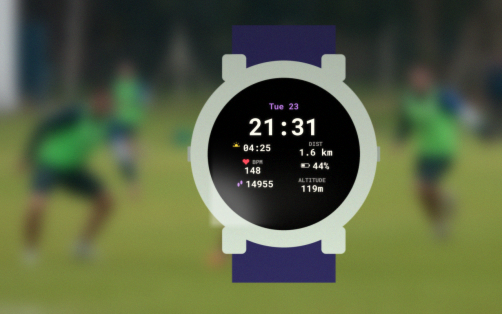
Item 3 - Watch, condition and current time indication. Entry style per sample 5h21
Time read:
21h31
